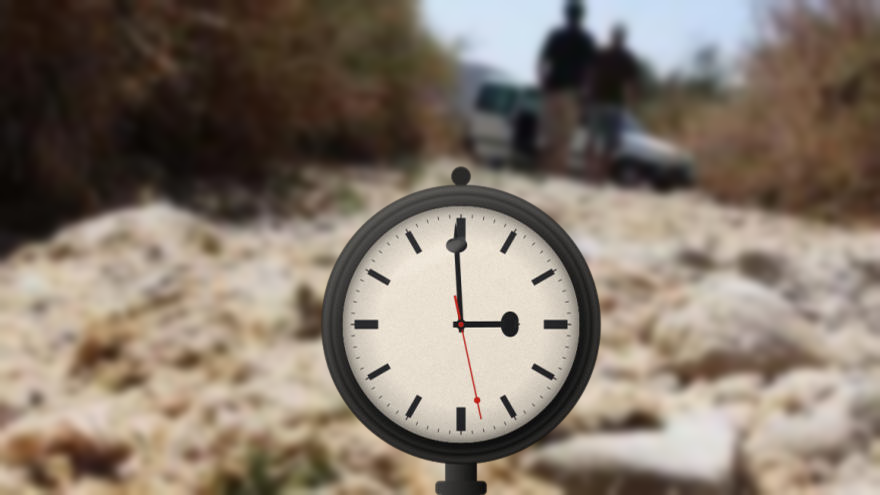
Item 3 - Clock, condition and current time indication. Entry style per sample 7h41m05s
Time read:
2h59m28s
